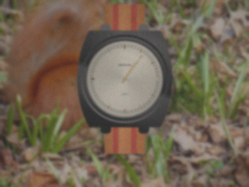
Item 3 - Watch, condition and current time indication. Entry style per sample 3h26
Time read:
1h06
